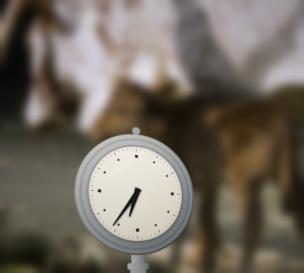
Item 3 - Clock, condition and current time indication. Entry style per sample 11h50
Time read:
6h36
